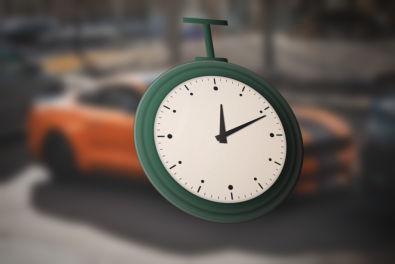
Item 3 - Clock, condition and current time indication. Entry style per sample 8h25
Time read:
12h11
